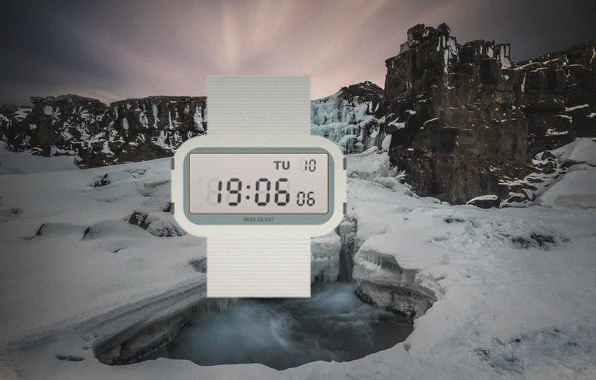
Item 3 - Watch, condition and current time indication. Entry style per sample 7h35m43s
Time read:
19h06m06s
